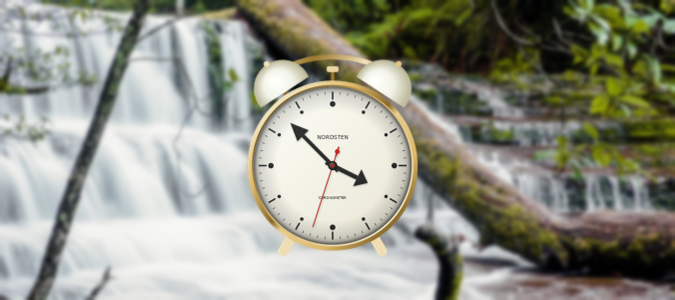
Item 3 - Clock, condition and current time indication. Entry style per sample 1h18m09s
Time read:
3h52m33s
